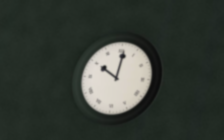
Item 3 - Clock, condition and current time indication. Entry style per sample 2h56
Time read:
10h01
